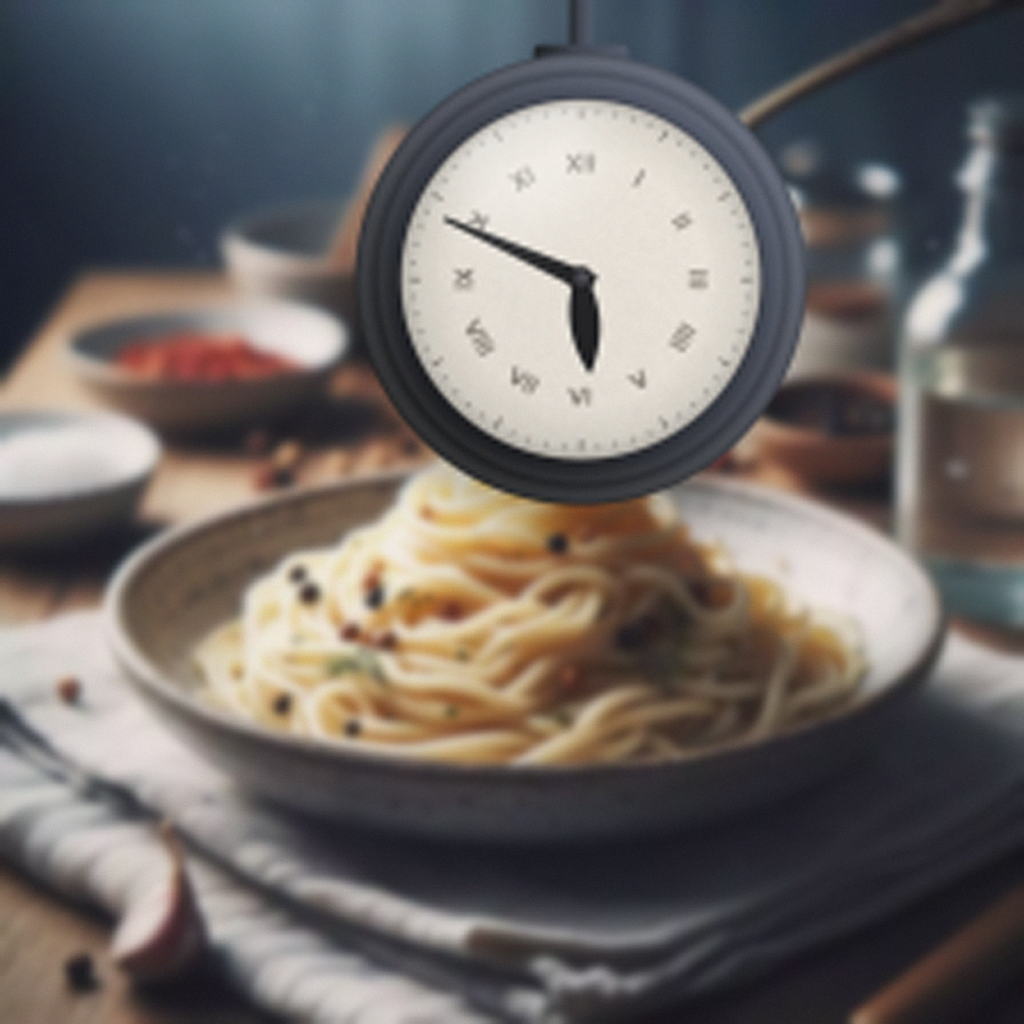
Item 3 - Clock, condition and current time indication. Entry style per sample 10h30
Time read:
5h49
